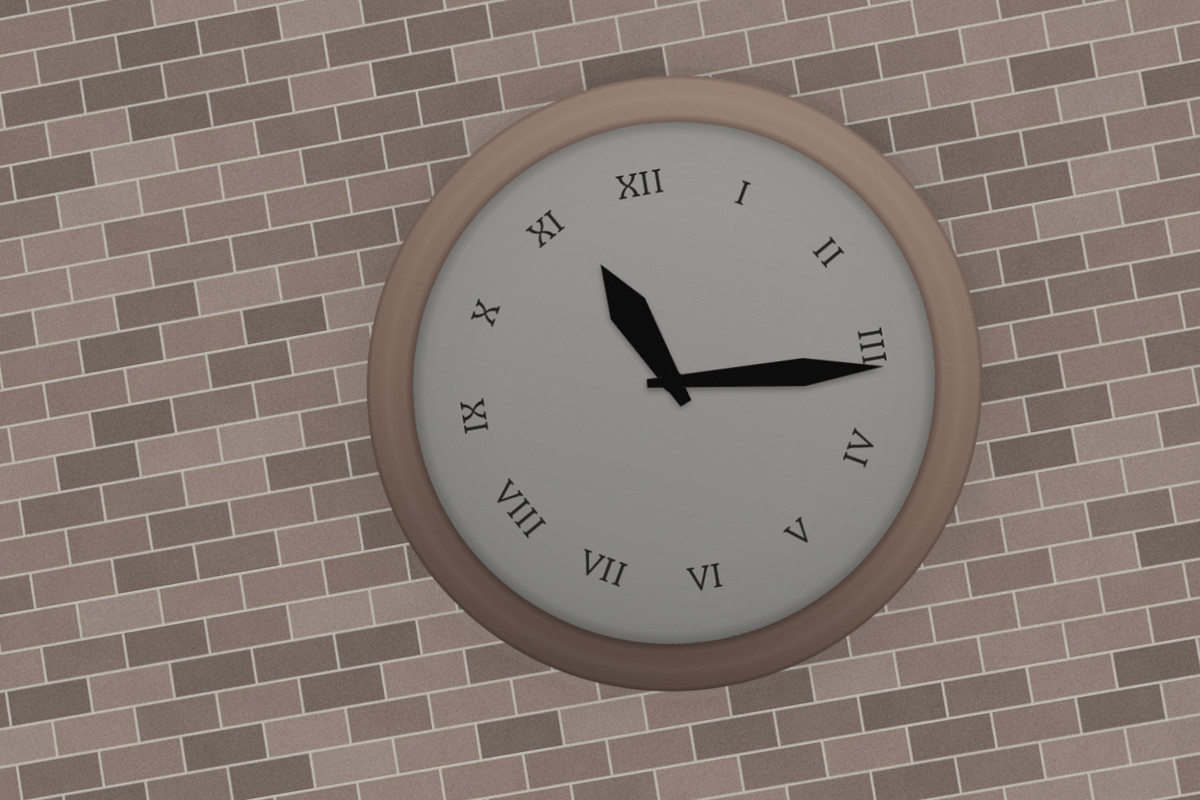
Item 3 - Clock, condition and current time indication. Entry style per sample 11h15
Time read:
11h16
